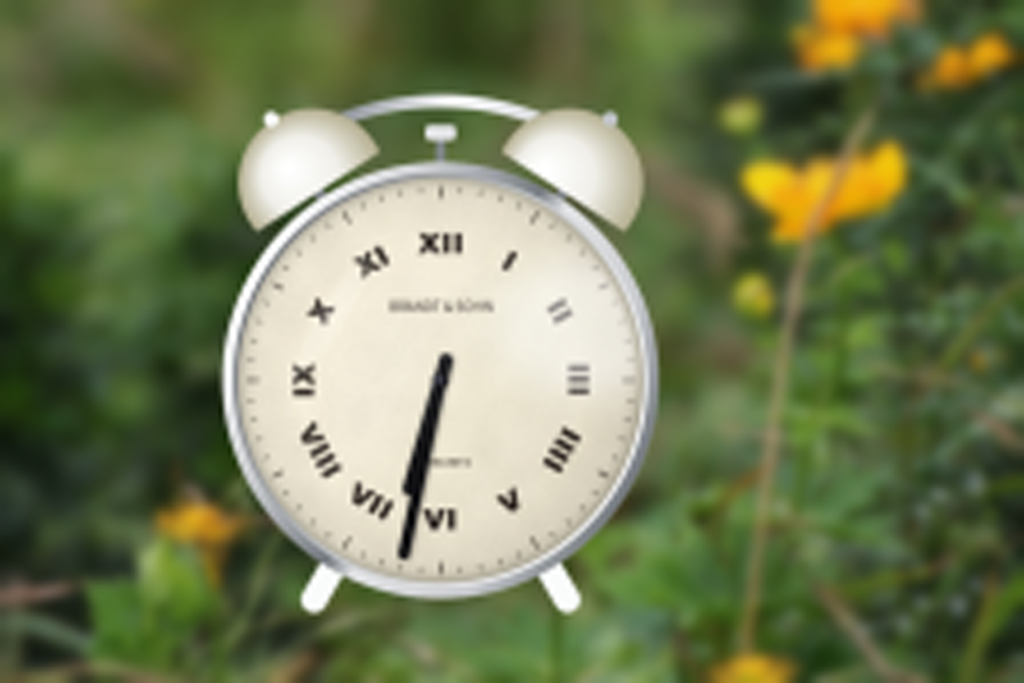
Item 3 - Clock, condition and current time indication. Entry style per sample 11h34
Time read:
6h32
